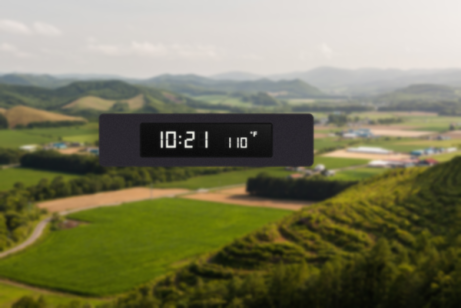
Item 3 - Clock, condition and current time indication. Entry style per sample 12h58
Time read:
10h21
